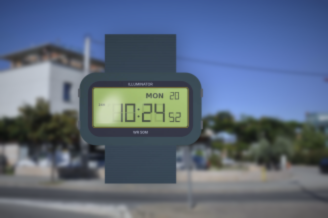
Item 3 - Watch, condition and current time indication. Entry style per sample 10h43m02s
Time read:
10h24m52s
